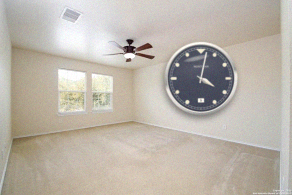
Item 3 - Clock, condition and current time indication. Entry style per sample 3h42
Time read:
4h02
